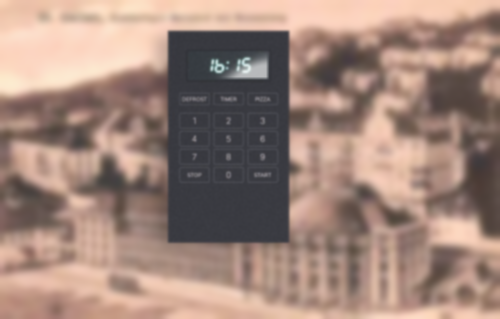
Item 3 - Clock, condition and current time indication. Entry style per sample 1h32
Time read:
16h15
